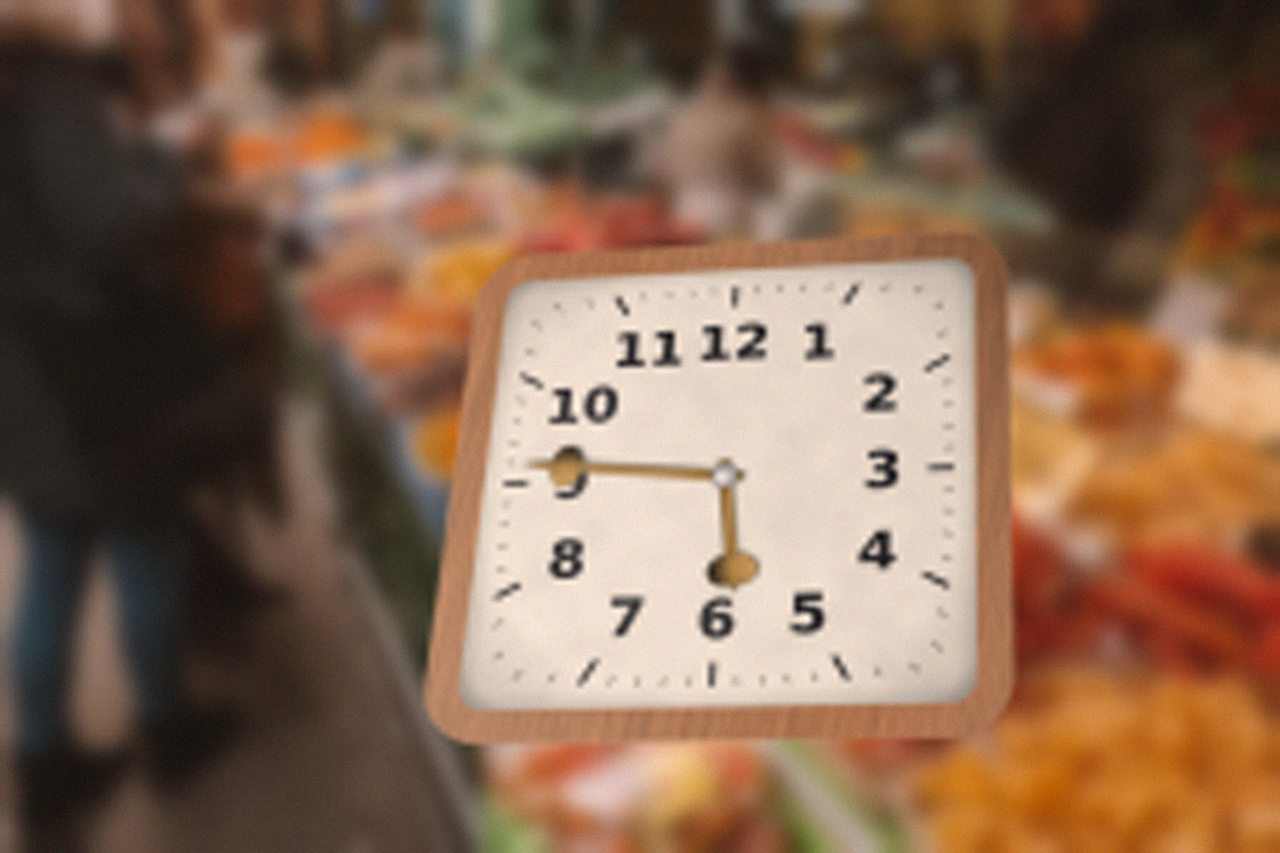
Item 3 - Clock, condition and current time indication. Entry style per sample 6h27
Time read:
5h46
